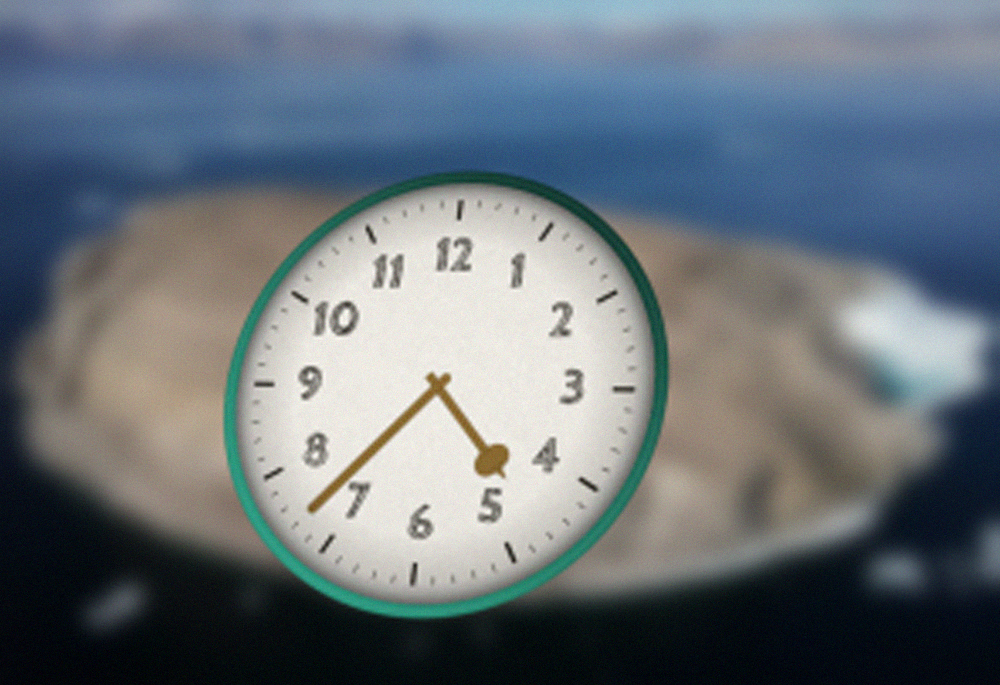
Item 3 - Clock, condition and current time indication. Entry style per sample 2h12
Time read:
4h37
